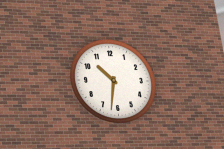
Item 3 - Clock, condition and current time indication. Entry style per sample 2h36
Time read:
10h32
